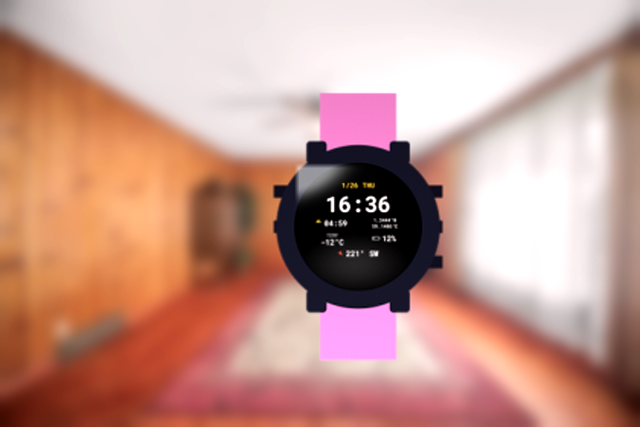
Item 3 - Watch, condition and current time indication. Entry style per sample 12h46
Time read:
16h36
